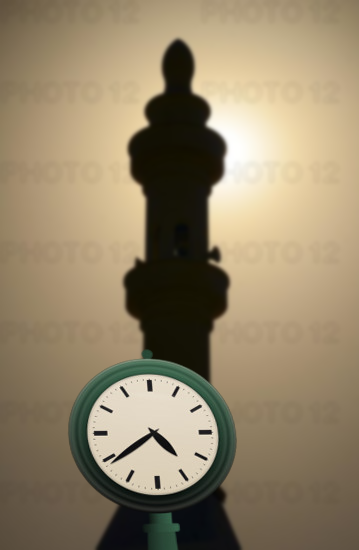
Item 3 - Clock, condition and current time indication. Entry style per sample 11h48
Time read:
4h39
